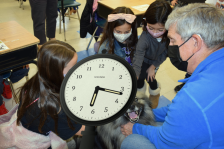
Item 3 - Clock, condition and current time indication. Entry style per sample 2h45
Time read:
6h17
